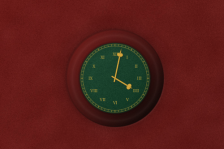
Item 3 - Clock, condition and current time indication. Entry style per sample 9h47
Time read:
4h02
